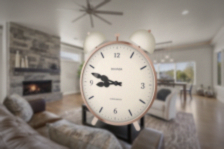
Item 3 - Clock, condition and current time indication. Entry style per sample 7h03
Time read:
8h48
